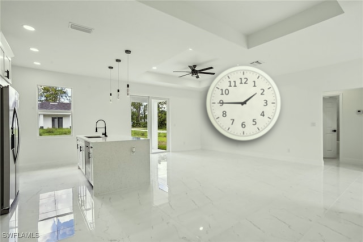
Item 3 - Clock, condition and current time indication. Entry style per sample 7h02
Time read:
1h45
